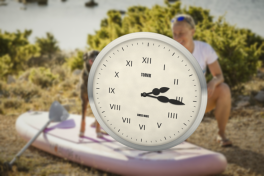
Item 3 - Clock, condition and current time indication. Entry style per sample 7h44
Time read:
2h16
